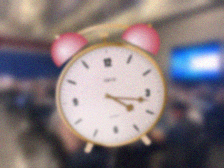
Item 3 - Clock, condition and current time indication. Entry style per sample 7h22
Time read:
4h17
